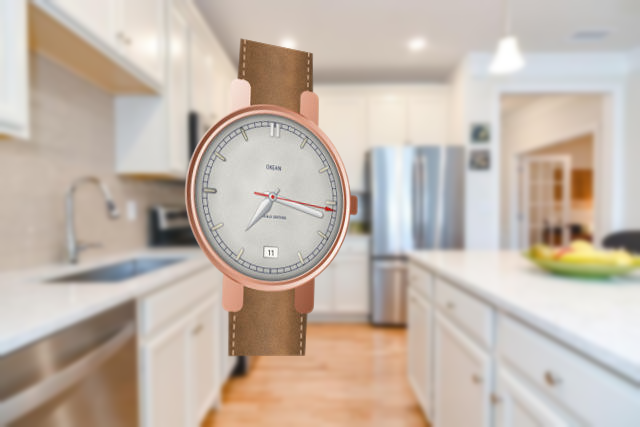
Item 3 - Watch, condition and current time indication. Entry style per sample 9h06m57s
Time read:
7h17m16s
